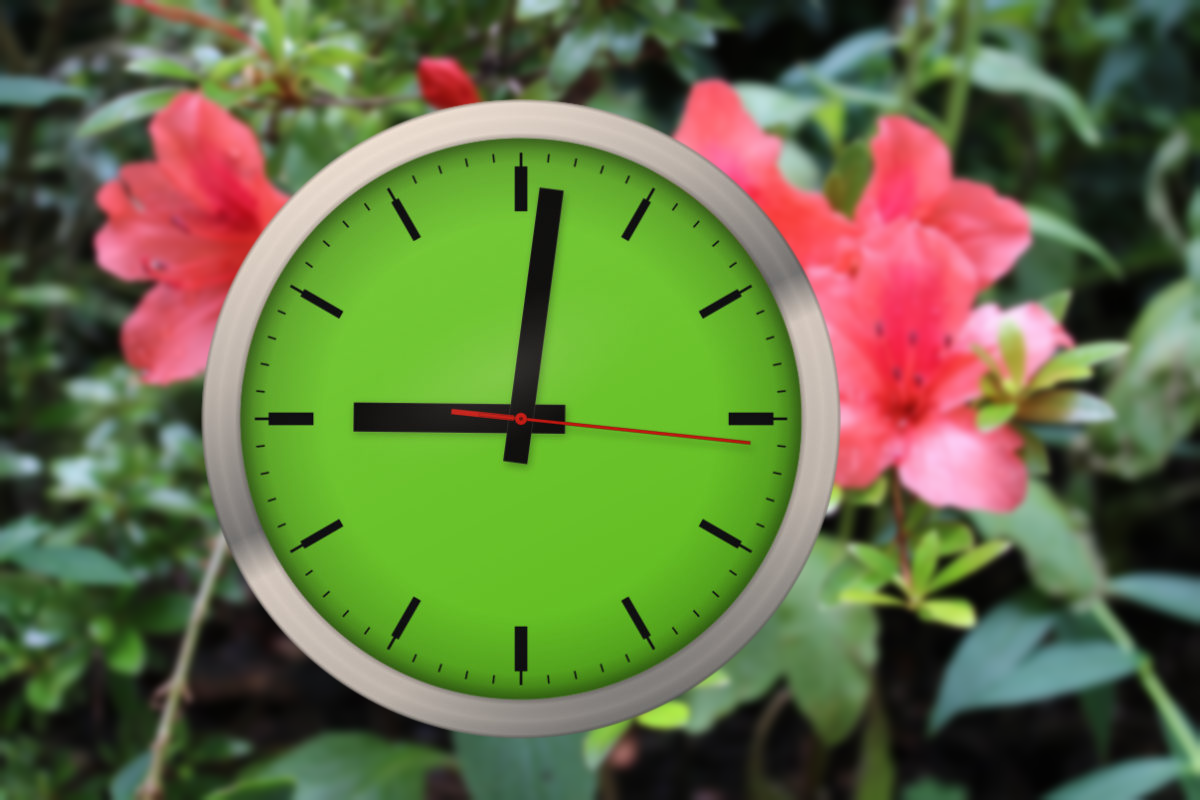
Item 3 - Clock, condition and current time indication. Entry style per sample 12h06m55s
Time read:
9h01m16s
